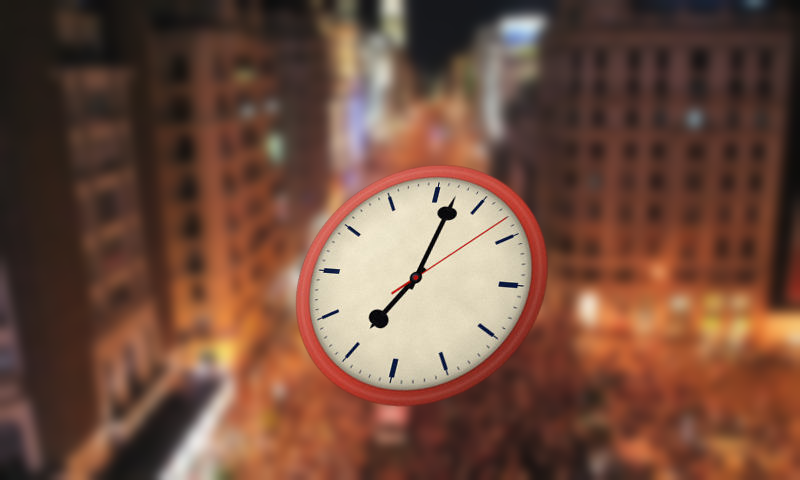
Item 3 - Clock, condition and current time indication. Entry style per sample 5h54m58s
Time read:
7h02m08s
